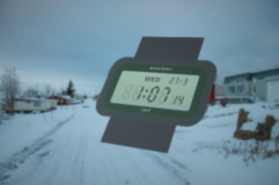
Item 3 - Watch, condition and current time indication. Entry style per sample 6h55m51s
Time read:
1h07m14s
